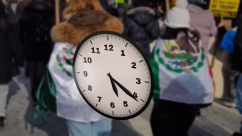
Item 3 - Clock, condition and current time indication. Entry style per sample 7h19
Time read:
5h21
